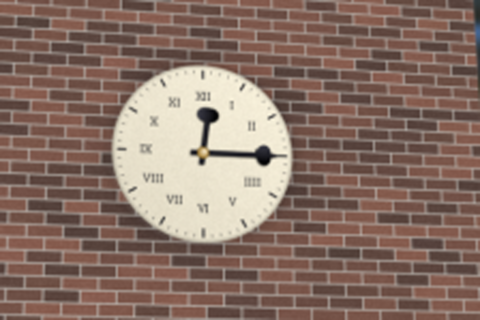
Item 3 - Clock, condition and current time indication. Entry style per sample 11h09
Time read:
12h15
